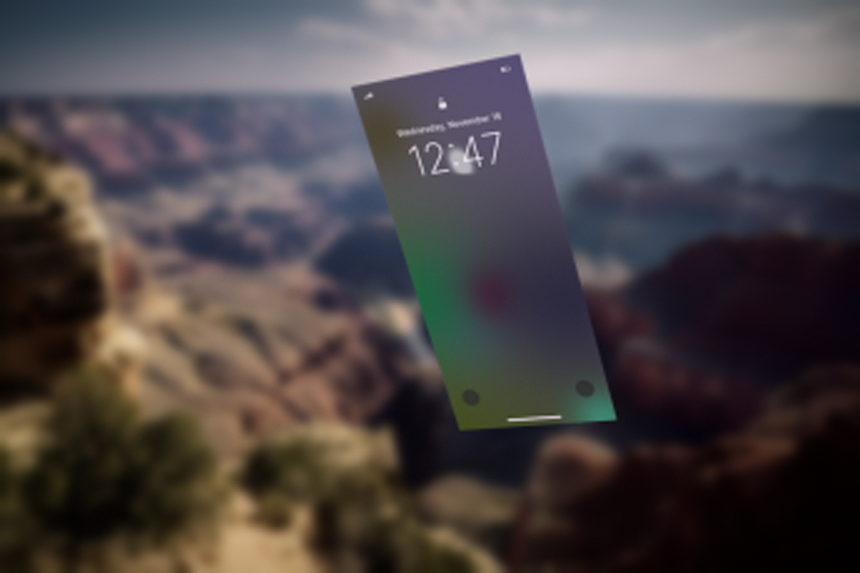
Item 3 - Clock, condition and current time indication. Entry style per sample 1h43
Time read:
12h47
